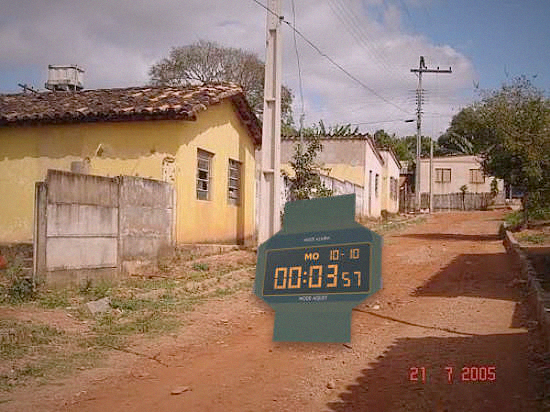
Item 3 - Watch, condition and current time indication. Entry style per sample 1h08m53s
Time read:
0h03m57s
